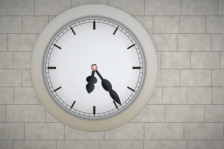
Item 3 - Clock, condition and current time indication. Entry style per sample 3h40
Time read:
6h24
